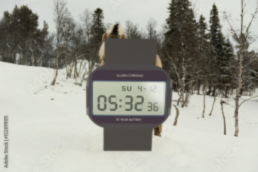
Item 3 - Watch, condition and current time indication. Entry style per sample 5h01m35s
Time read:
5h32m36s
